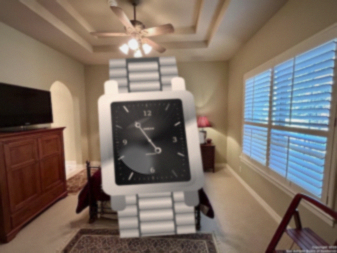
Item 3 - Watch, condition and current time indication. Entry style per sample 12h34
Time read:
4h55
